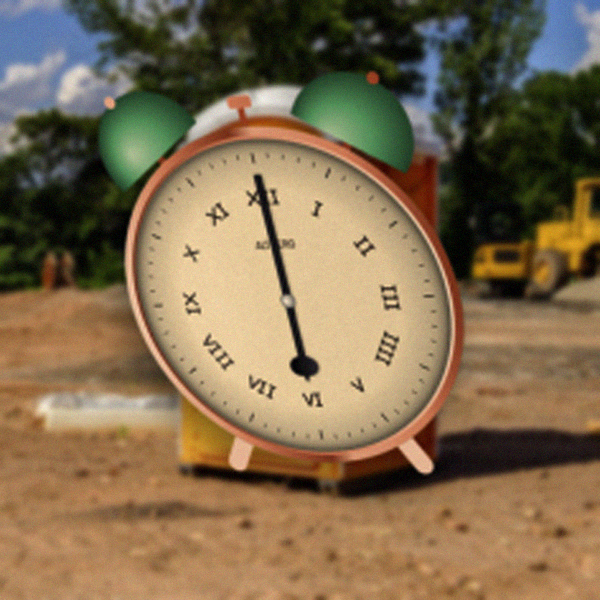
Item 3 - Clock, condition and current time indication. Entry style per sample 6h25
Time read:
6h00
